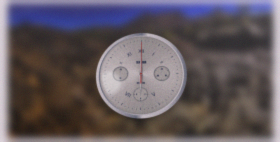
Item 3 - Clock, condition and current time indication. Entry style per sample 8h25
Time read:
6h00
